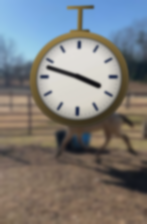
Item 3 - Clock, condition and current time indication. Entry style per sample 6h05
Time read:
3h48
